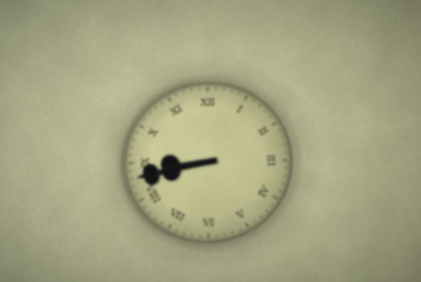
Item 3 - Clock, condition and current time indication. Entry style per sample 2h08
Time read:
8h43
